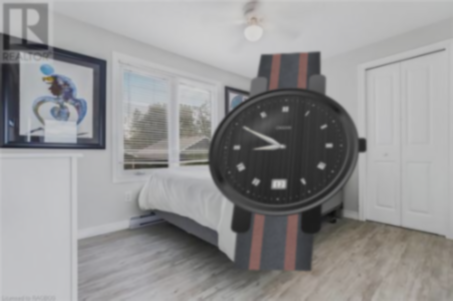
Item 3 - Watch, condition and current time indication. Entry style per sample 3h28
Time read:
8h50
